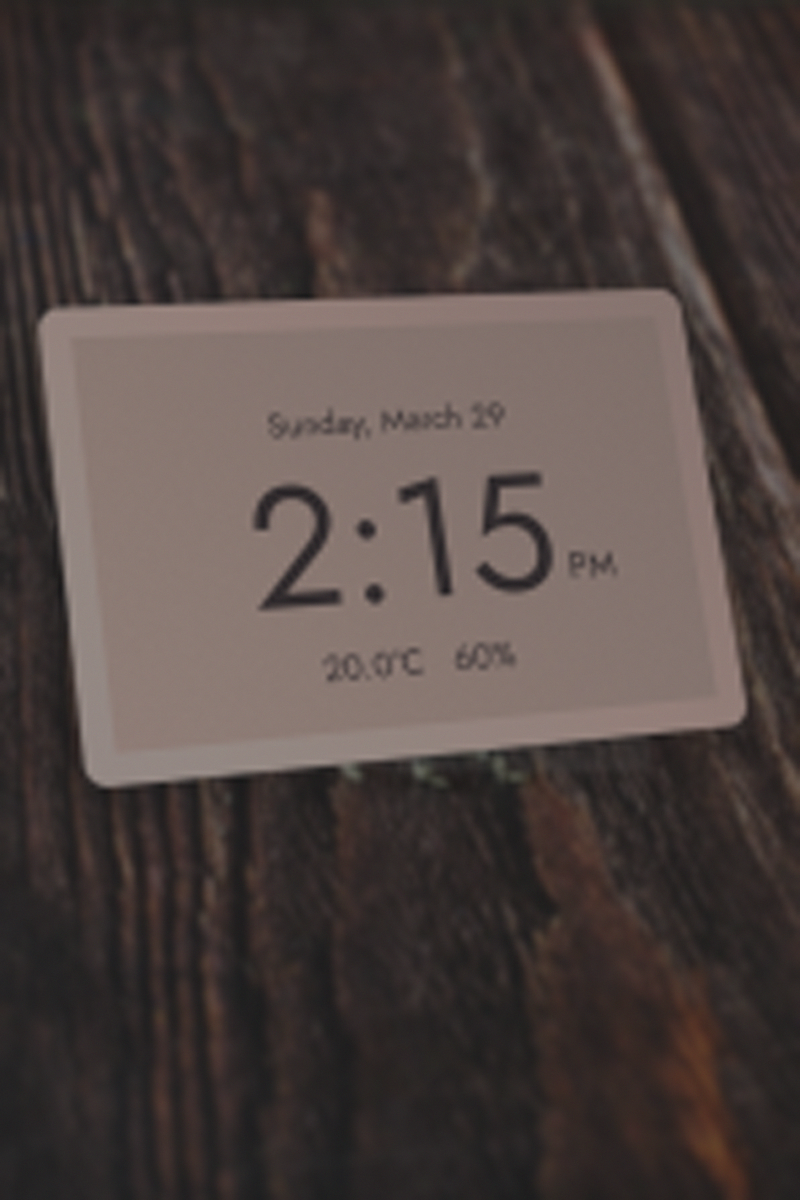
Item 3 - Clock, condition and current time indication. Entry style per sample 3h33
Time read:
2h15
